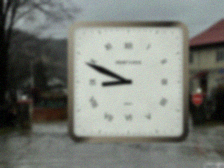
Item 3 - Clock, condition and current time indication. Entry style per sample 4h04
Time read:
8h49
